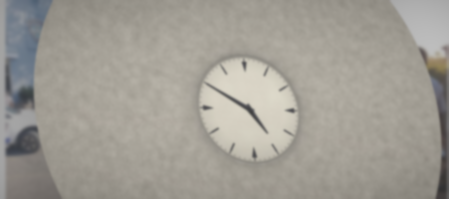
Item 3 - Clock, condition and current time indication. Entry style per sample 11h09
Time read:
4h50
